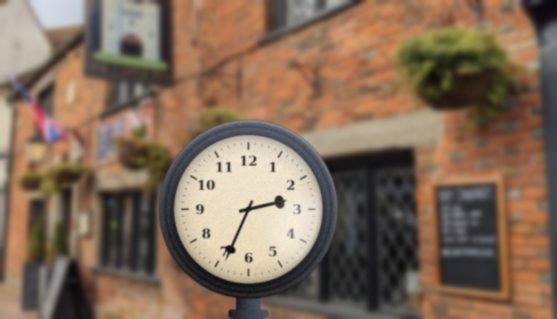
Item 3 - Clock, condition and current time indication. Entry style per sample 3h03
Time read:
2h34
